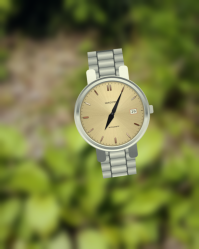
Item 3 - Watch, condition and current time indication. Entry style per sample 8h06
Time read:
7h05
